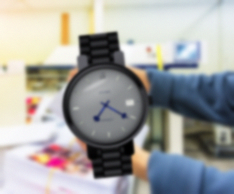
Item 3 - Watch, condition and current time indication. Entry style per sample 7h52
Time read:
7h21
